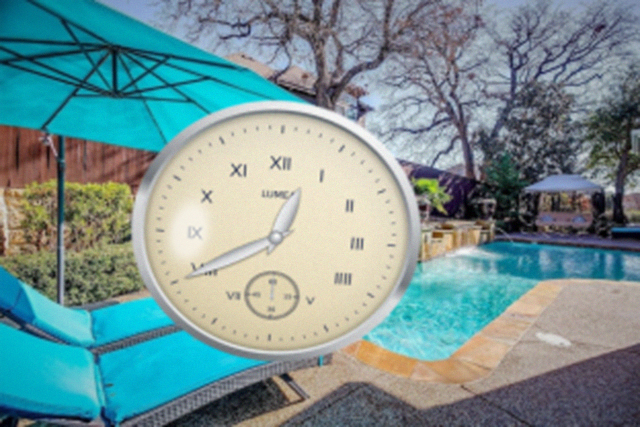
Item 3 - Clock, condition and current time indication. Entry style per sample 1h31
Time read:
12h40
